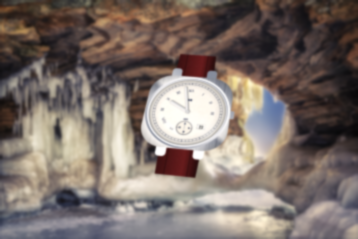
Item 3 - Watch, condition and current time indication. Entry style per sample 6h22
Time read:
9h58
